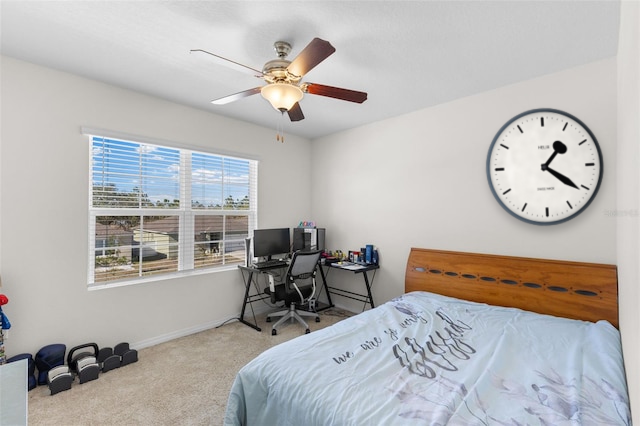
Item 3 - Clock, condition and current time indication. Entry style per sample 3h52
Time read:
1h21
